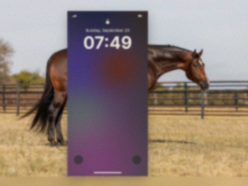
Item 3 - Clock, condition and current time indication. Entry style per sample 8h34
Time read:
7h49
